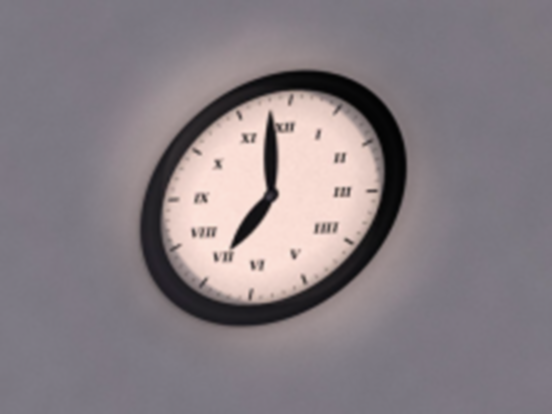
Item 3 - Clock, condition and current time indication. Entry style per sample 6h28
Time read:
6h58
